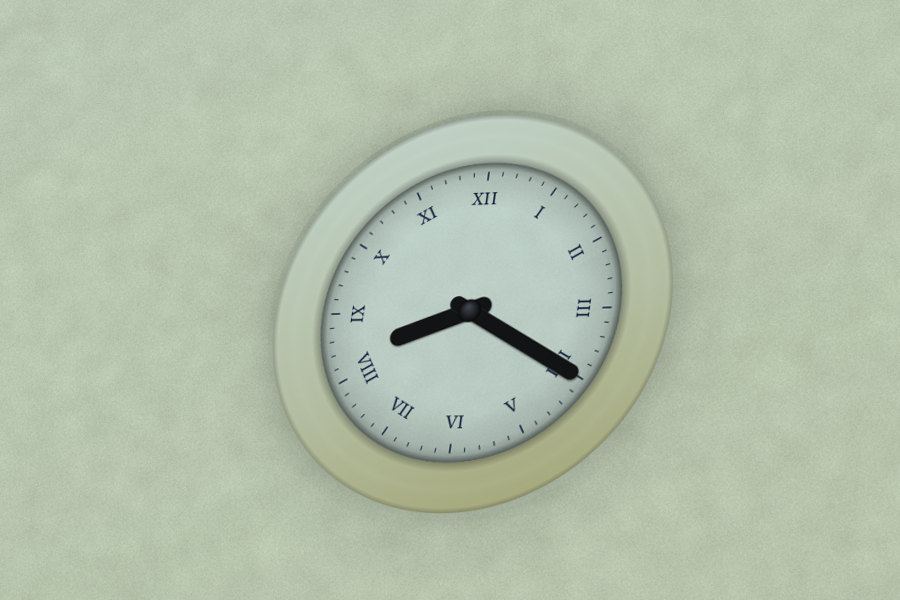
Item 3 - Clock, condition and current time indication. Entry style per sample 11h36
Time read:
8h20
